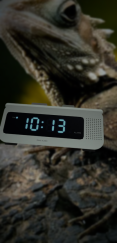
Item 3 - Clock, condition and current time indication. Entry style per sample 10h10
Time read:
10h13
